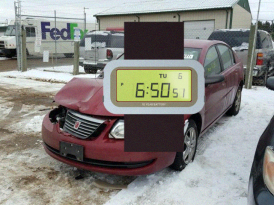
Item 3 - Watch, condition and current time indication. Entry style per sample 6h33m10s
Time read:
6h50m51s
